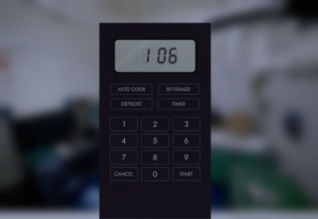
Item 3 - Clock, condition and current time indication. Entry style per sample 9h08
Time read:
1h06
